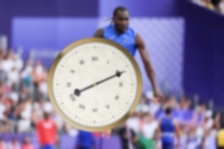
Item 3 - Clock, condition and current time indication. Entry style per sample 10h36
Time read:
8h11
